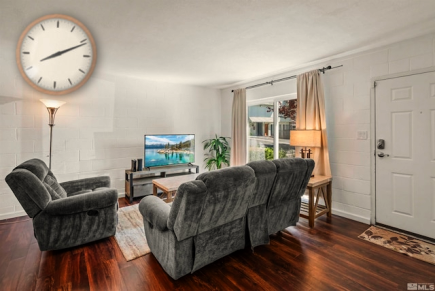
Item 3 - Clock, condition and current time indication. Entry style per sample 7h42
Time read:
8h11
